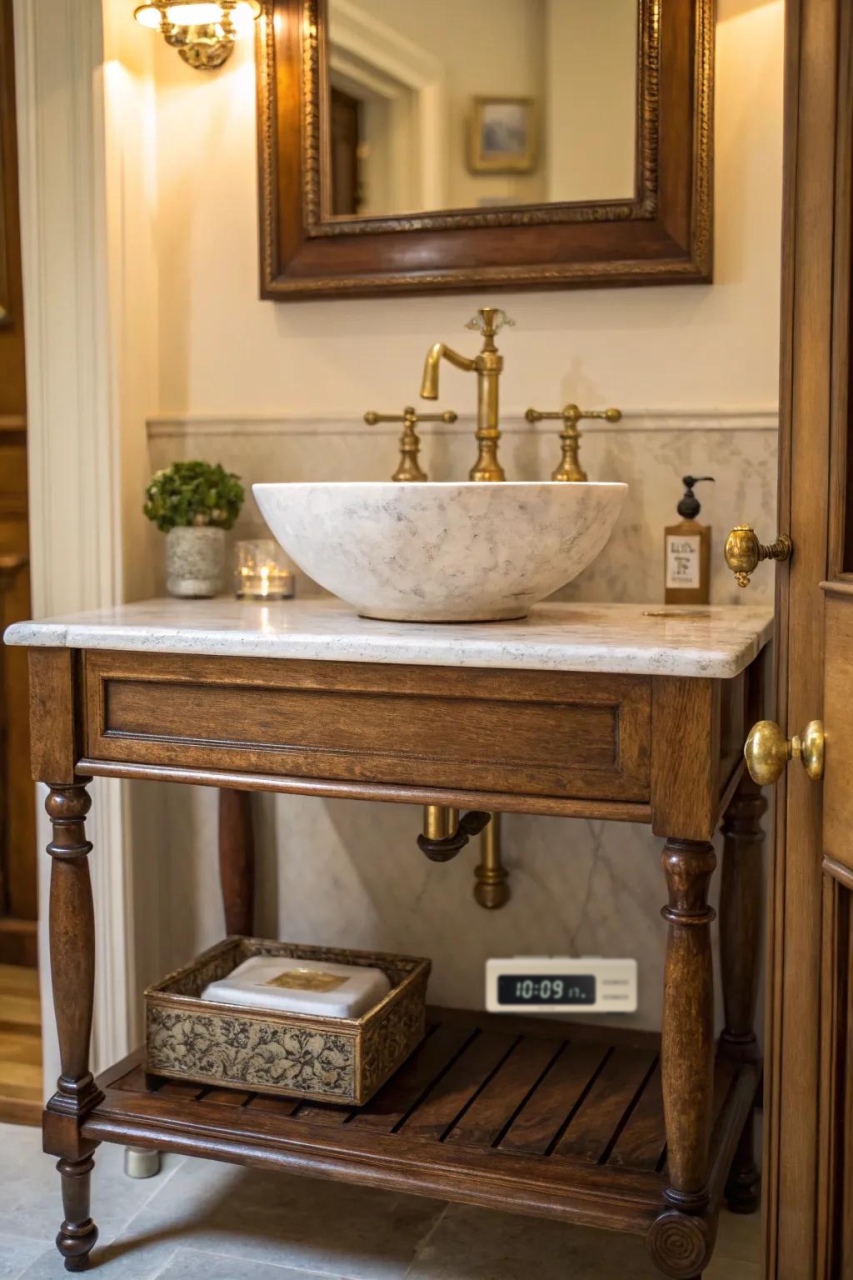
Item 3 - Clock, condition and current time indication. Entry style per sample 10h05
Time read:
10h09
